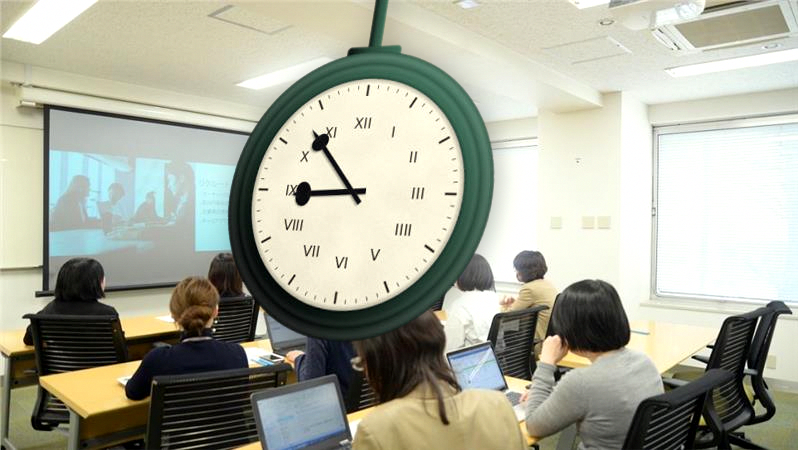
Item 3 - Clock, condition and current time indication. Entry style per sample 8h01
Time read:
8h53
